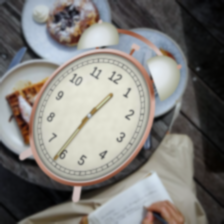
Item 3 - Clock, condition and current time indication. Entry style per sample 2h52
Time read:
12h31
